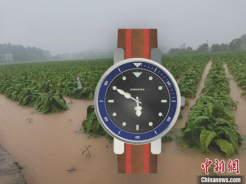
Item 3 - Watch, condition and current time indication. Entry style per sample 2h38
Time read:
5h50
